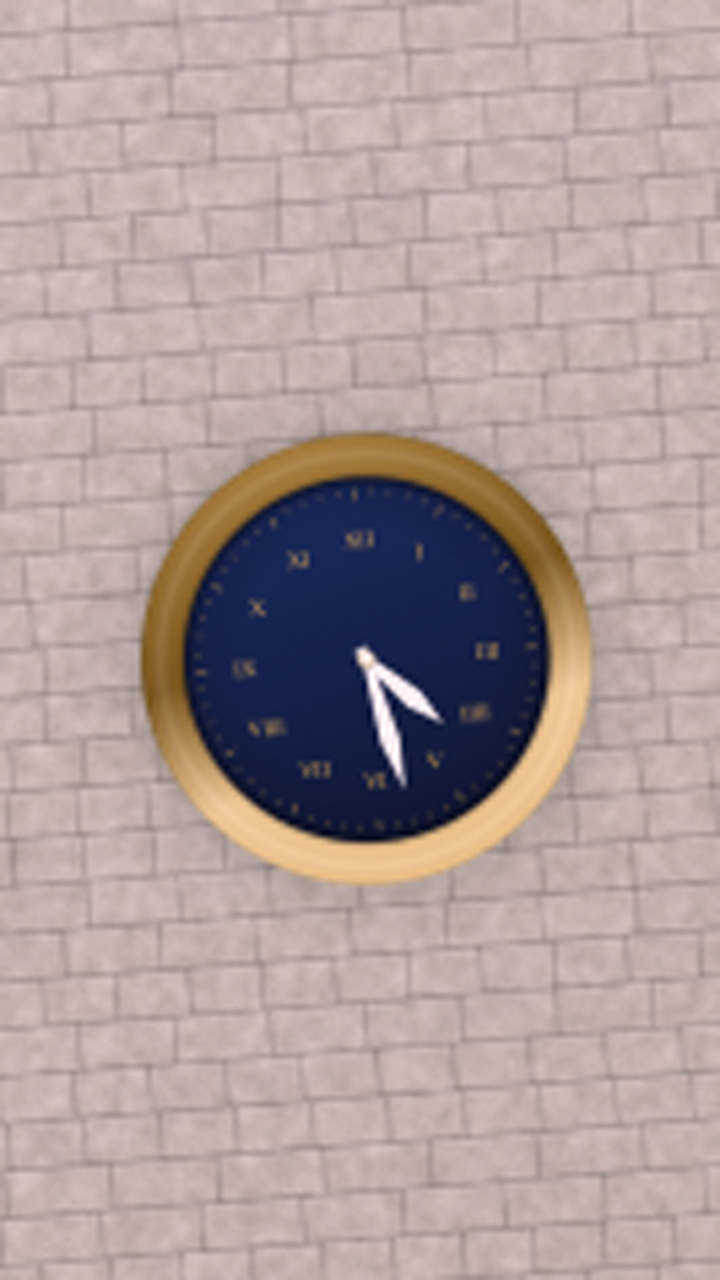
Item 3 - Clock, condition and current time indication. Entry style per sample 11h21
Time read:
4h28
